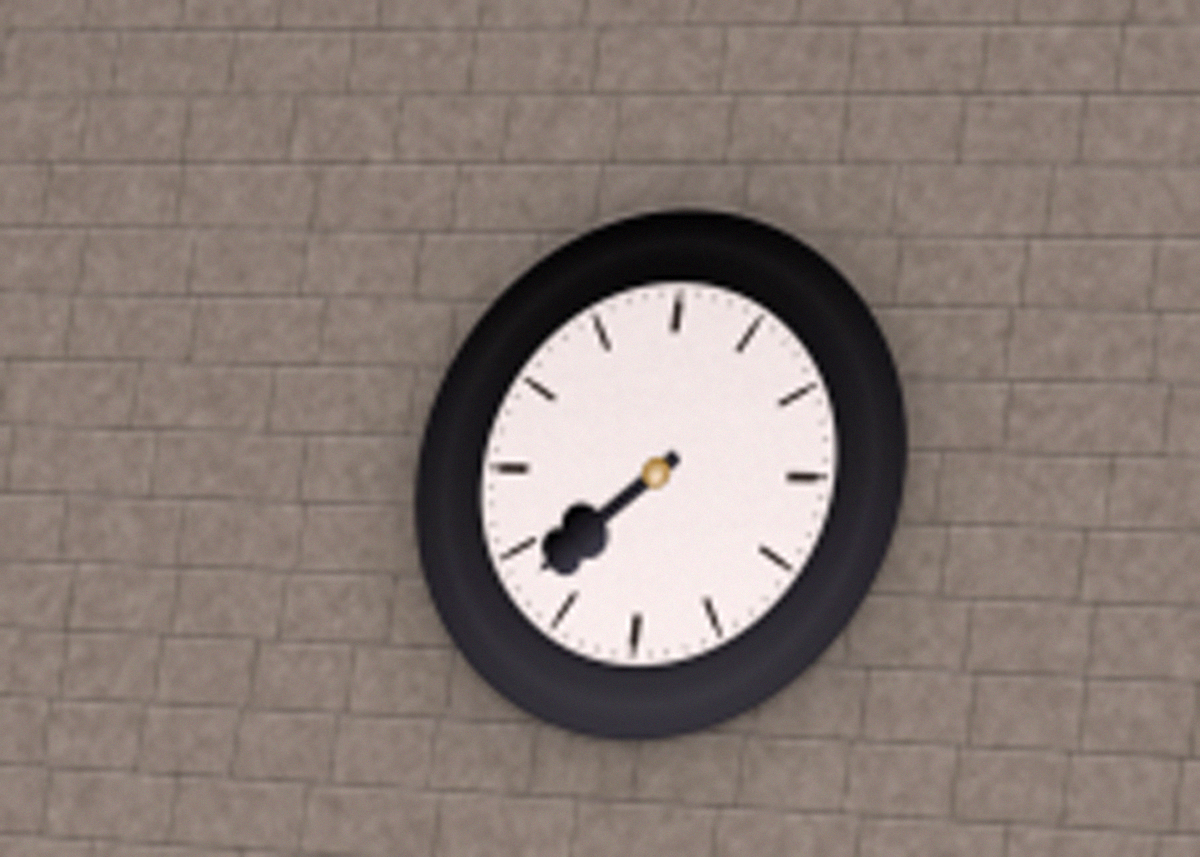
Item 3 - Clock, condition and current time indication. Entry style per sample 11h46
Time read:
7h38
